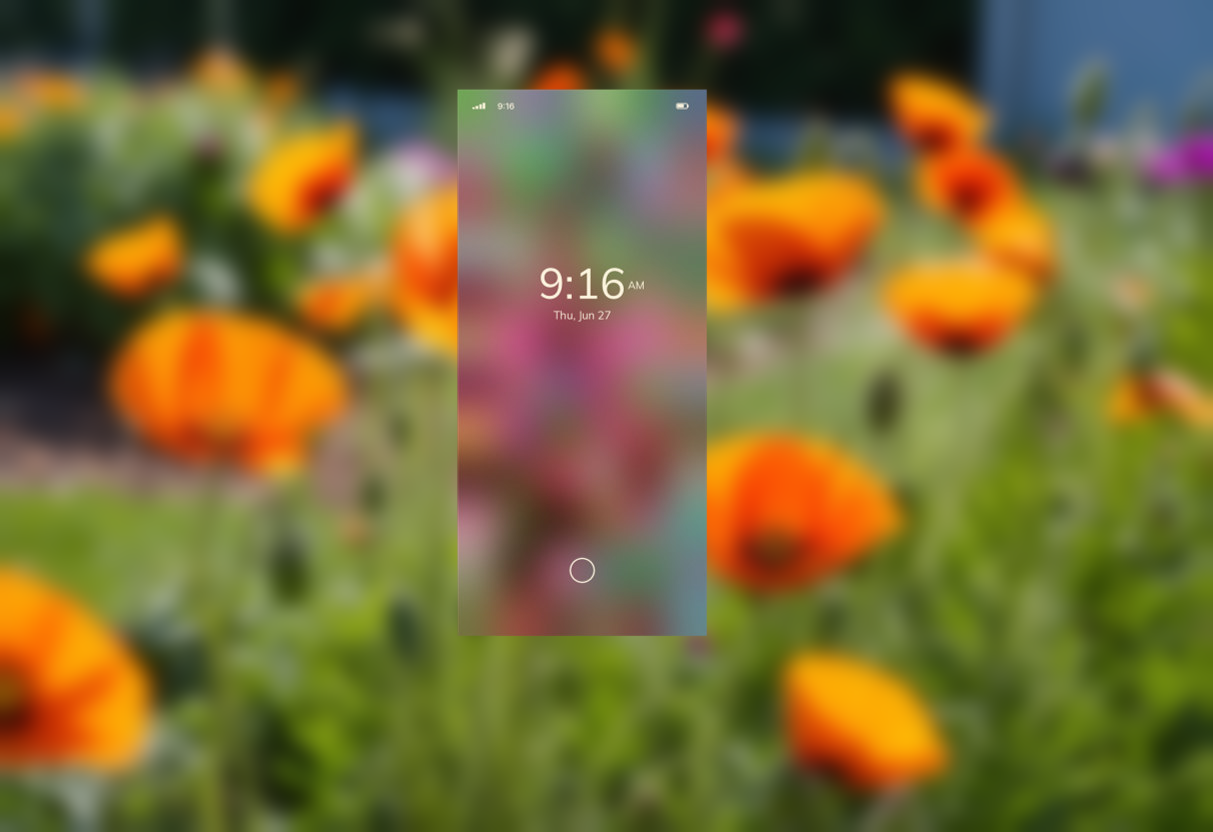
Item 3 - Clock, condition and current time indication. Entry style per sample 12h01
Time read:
9h16
